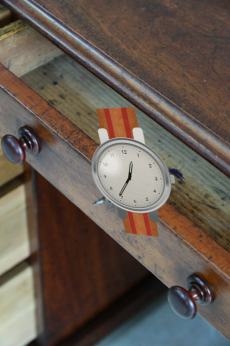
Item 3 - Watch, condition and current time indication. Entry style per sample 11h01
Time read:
12h36
